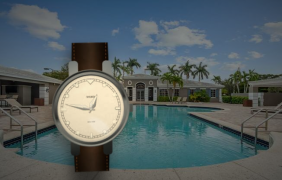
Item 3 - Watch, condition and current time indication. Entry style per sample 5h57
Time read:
12h47
